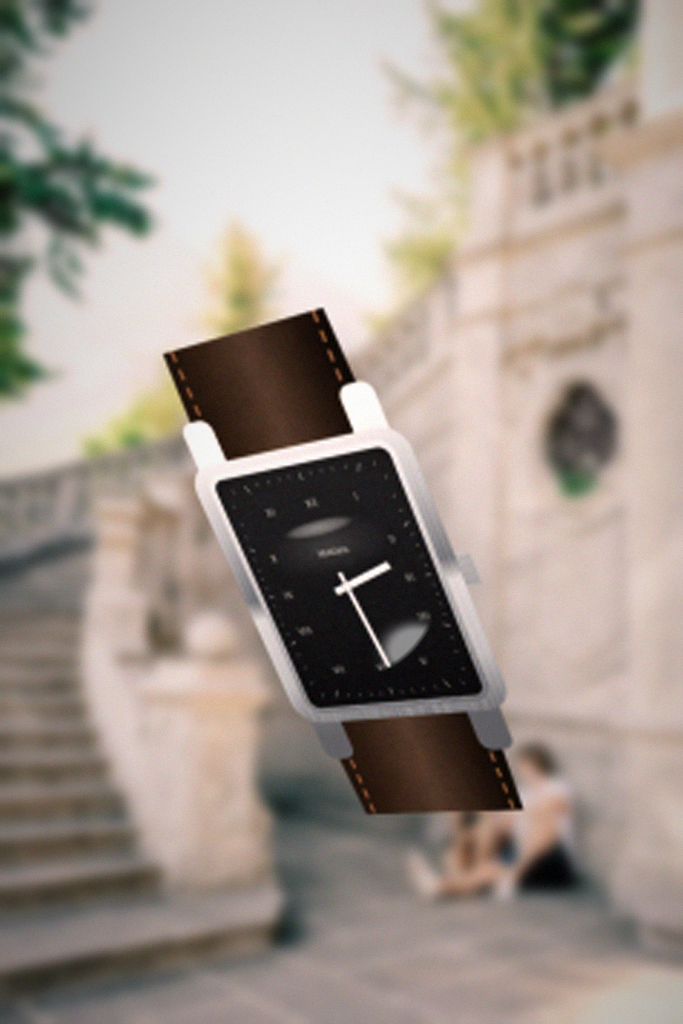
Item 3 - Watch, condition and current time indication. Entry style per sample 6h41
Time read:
2h29
